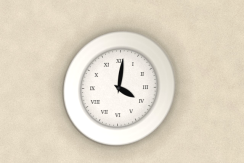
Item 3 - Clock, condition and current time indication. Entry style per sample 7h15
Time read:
4h01
